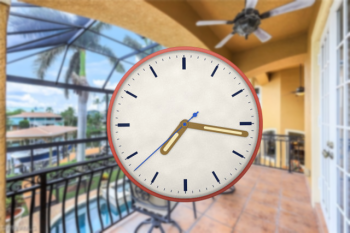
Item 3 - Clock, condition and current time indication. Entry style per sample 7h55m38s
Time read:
7h16m38s
